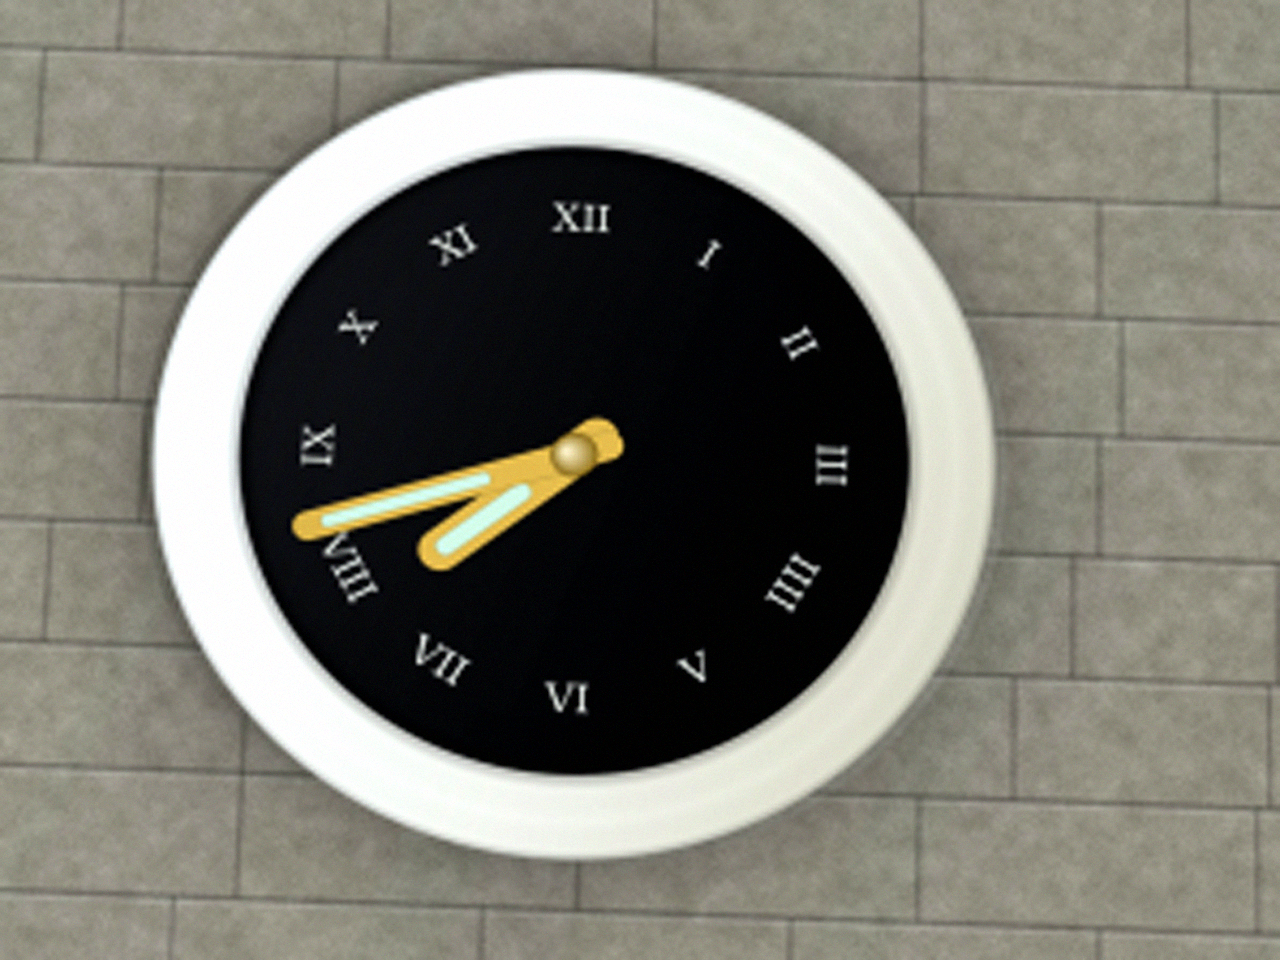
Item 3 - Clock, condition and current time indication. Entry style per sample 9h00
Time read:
7h42
